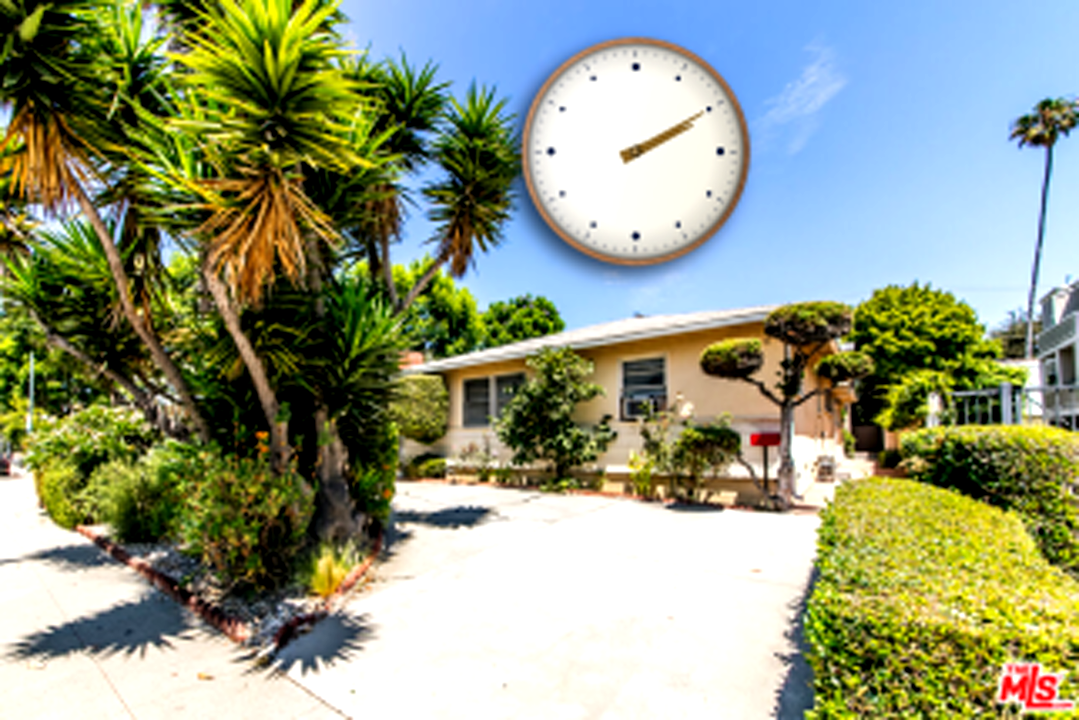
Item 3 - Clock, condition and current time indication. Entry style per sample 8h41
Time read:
2h10
